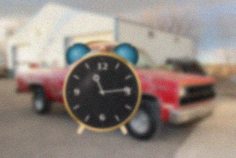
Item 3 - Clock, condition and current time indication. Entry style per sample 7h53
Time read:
11h14
